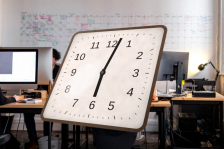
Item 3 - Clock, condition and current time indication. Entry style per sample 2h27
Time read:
6h02
